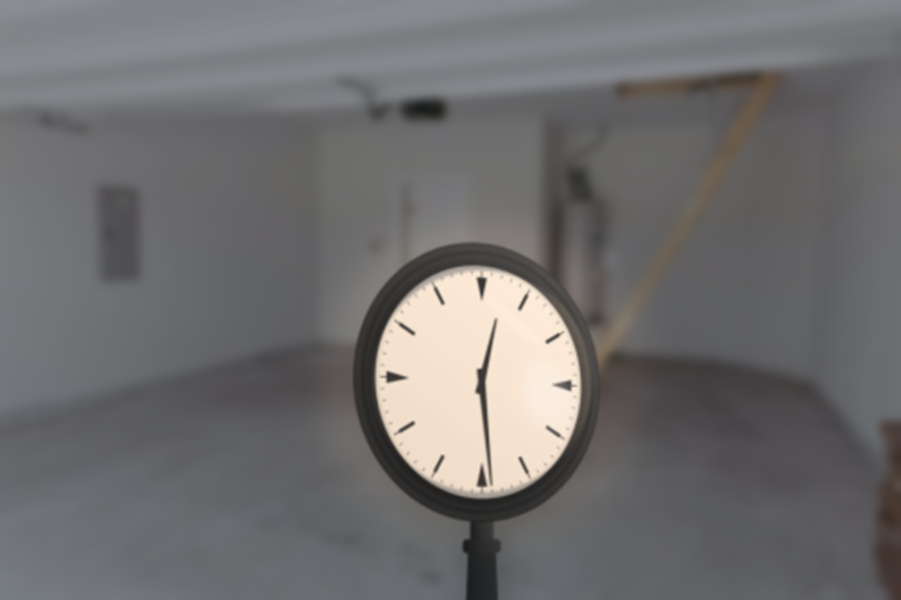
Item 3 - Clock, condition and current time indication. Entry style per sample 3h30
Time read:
12h29
